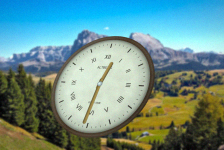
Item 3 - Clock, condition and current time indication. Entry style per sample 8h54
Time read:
12h31
